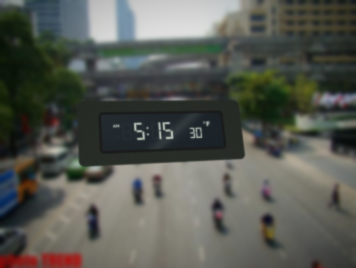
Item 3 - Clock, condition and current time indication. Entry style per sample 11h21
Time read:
5h15
